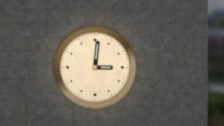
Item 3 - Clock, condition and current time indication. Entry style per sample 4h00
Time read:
3h01
